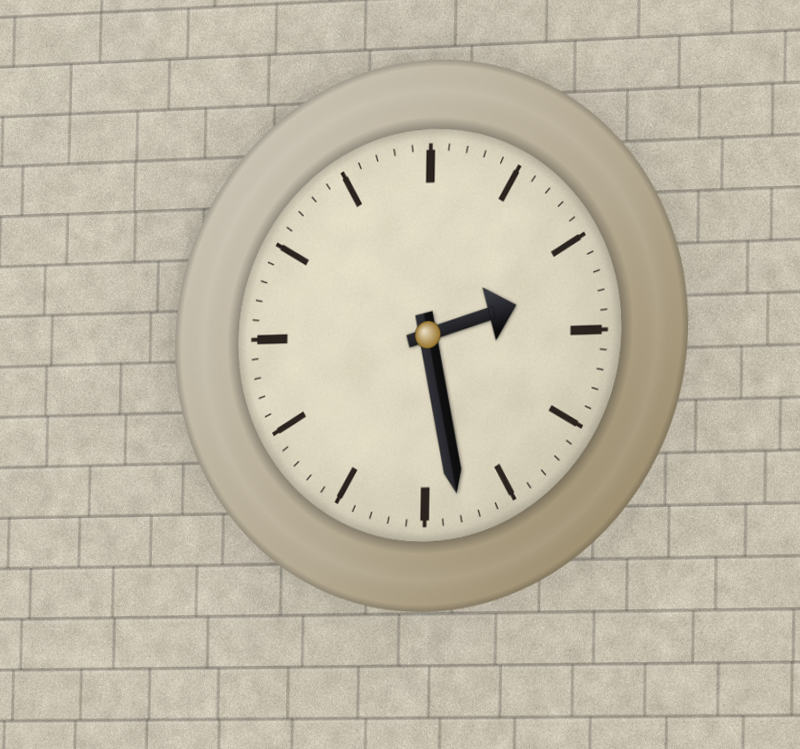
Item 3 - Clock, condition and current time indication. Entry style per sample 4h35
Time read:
2h28
